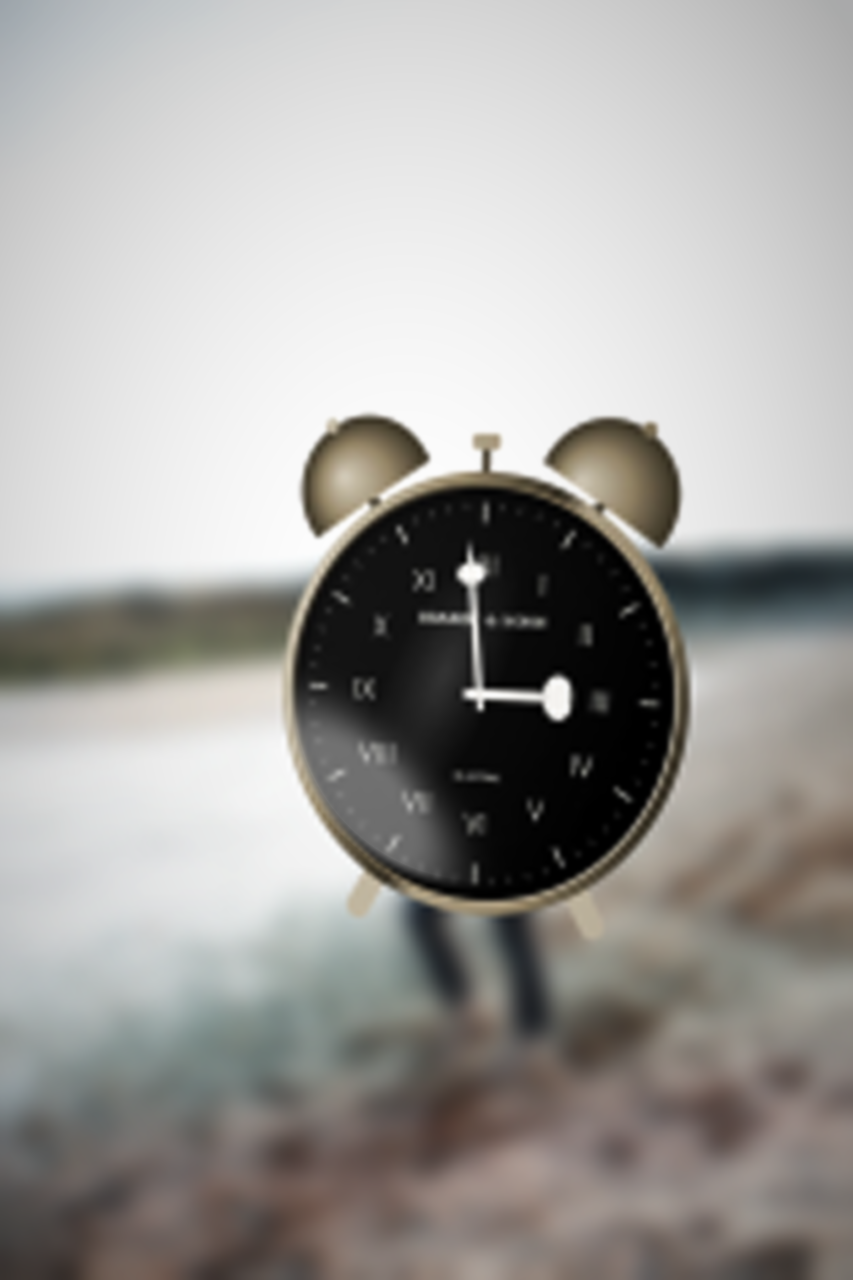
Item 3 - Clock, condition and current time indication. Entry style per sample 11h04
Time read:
2h59
